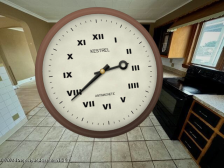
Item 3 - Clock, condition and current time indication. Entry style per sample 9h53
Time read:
2h39
